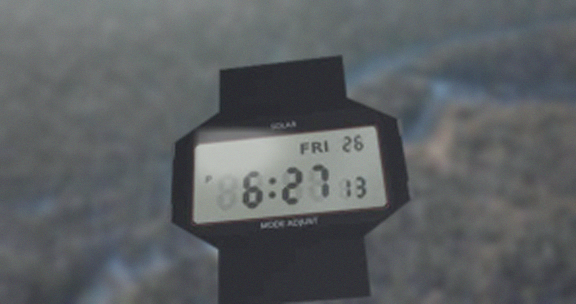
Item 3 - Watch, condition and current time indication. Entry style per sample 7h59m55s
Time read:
6h27m13s
